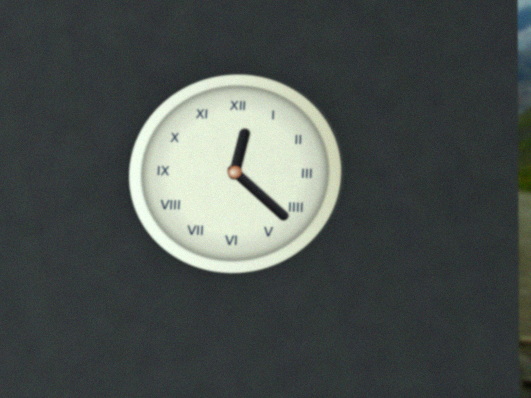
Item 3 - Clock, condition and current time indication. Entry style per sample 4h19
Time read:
12h22
